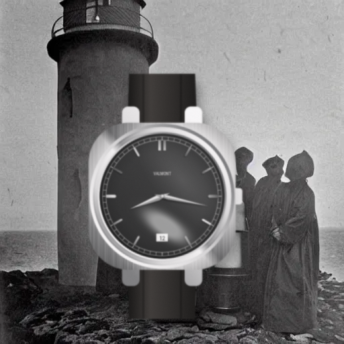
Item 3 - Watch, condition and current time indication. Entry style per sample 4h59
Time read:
8h17
